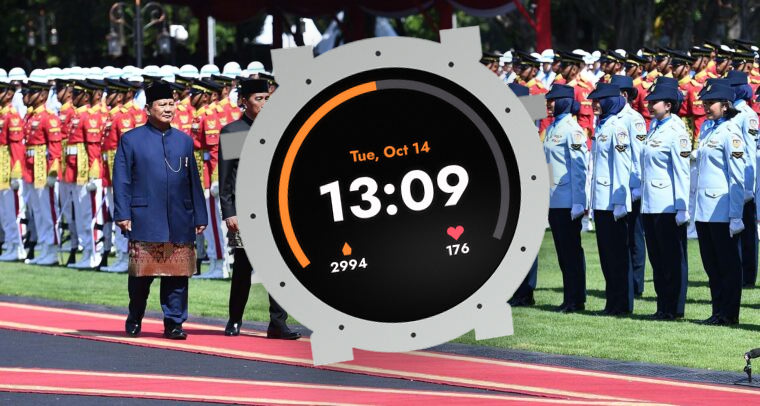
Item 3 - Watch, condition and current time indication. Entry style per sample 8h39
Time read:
13h09
